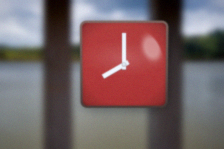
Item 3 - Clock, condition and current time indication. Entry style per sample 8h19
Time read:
8h00
